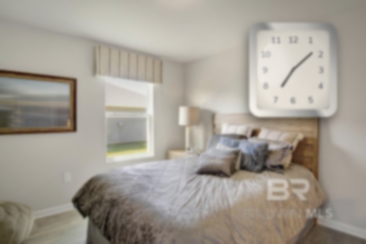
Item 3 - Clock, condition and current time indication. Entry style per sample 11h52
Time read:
7h08
